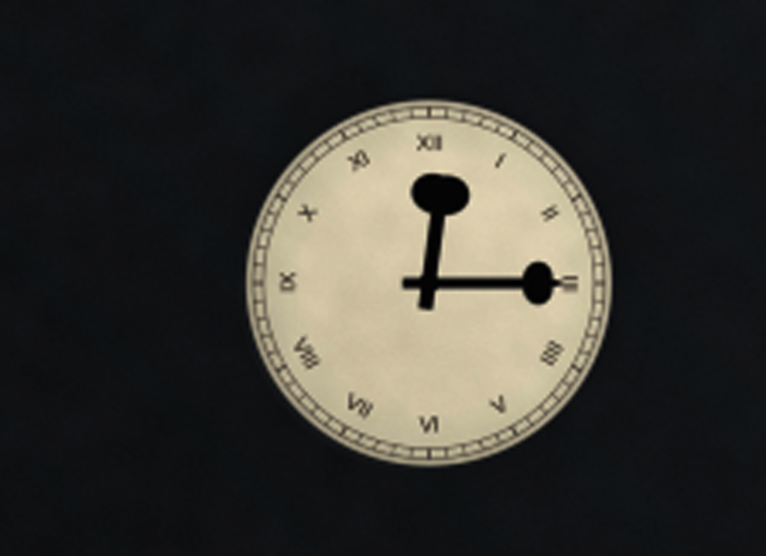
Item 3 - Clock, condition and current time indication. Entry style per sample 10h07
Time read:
12h15
